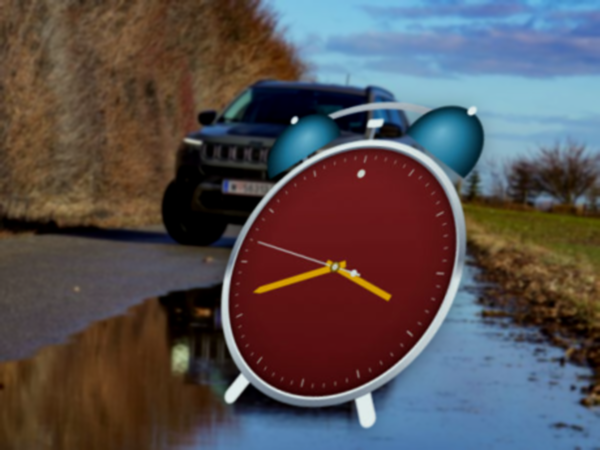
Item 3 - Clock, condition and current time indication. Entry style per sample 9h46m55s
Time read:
3h41m47s
